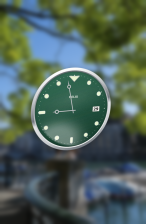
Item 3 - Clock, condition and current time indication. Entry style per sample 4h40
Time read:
8h58
